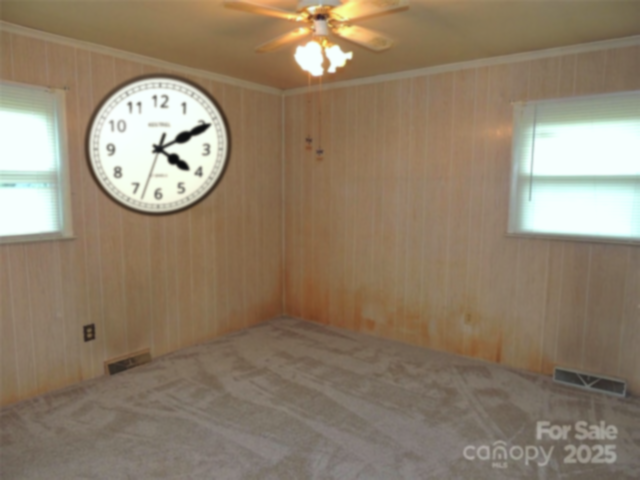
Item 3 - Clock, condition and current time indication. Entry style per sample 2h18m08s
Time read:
4h10m33s
